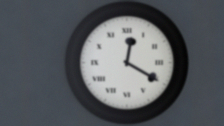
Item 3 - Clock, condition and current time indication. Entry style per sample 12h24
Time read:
12h20
